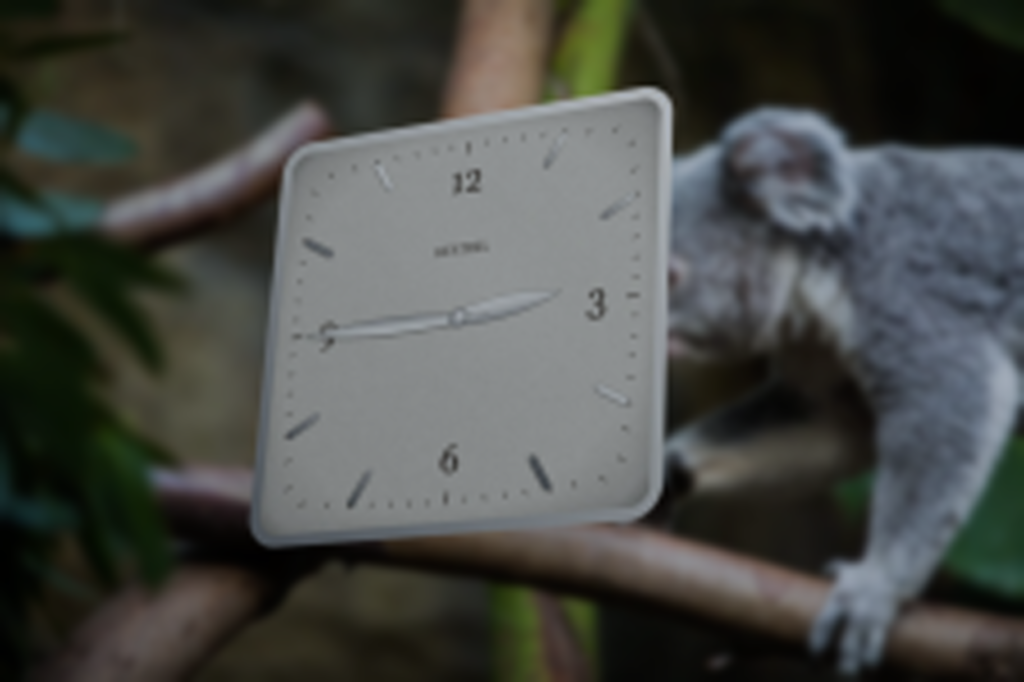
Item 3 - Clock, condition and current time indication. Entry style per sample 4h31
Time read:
2h45
